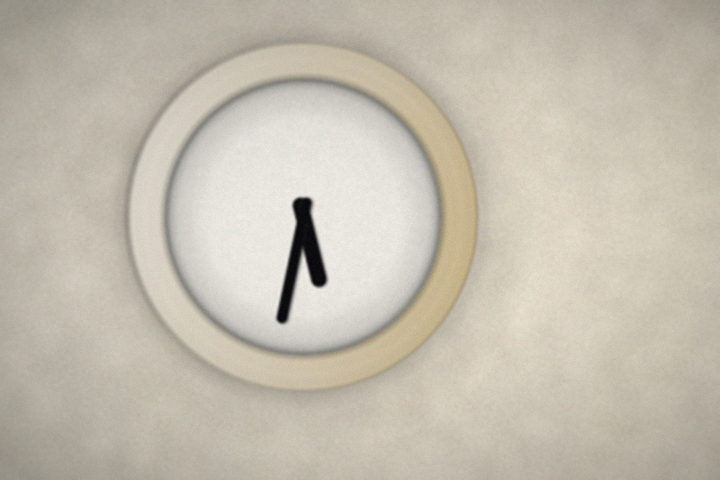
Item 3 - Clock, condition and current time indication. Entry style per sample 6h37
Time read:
5h32
